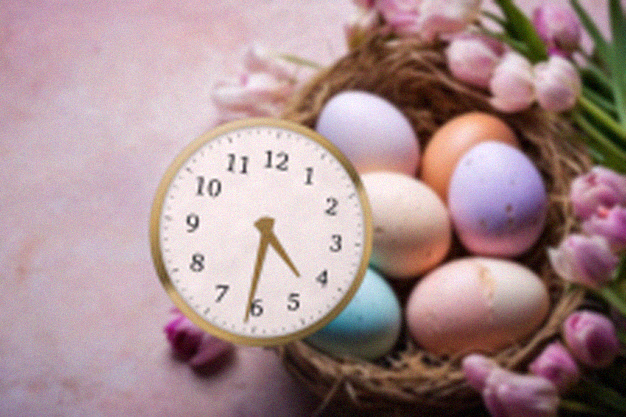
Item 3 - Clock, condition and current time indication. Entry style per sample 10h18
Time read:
4h31
